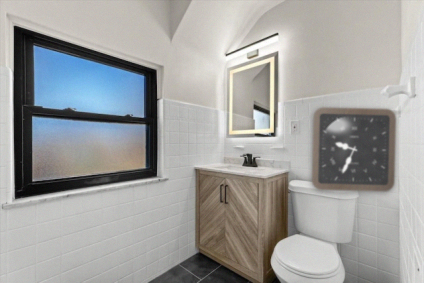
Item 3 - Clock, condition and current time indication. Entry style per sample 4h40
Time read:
9h34
